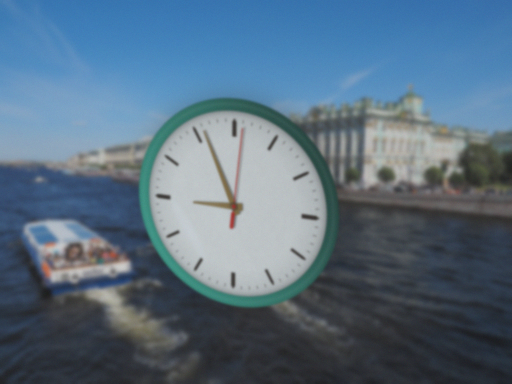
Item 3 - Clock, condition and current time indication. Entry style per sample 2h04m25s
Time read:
8h56m01s
